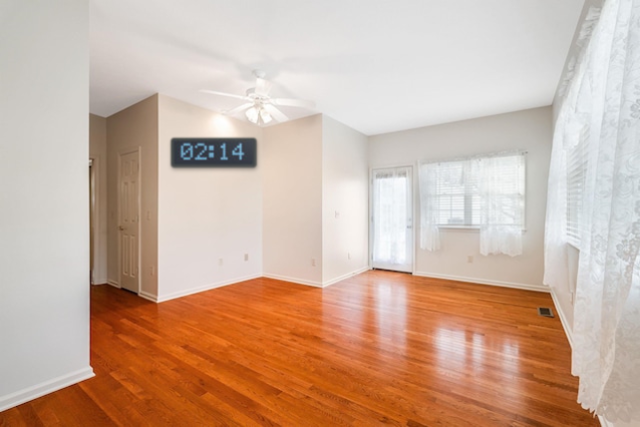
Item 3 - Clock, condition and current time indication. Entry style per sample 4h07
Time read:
2h14
